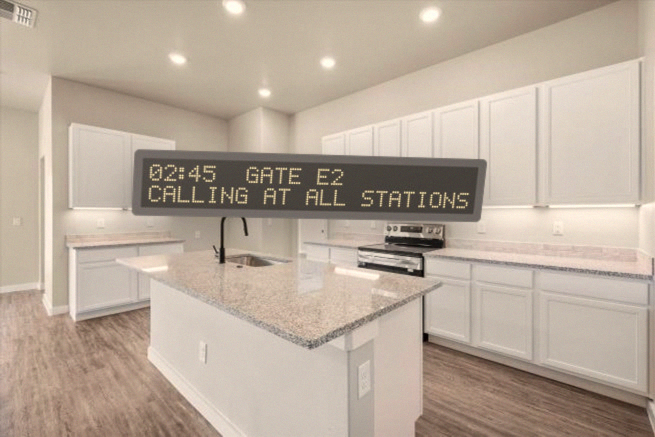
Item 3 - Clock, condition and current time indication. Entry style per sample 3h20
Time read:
2h45
